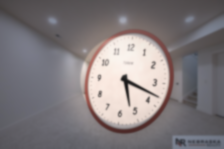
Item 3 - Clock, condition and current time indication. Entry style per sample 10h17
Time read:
5h18
